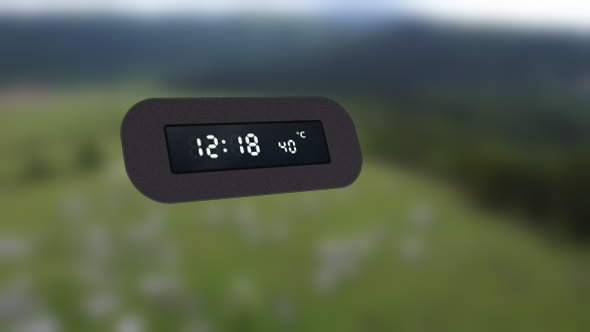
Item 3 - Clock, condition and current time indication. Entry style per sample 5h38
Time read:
12h18
